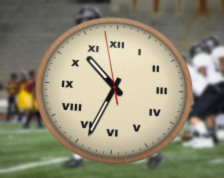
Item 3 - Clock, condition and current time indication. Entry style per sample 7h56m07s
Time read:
10h33m58s
